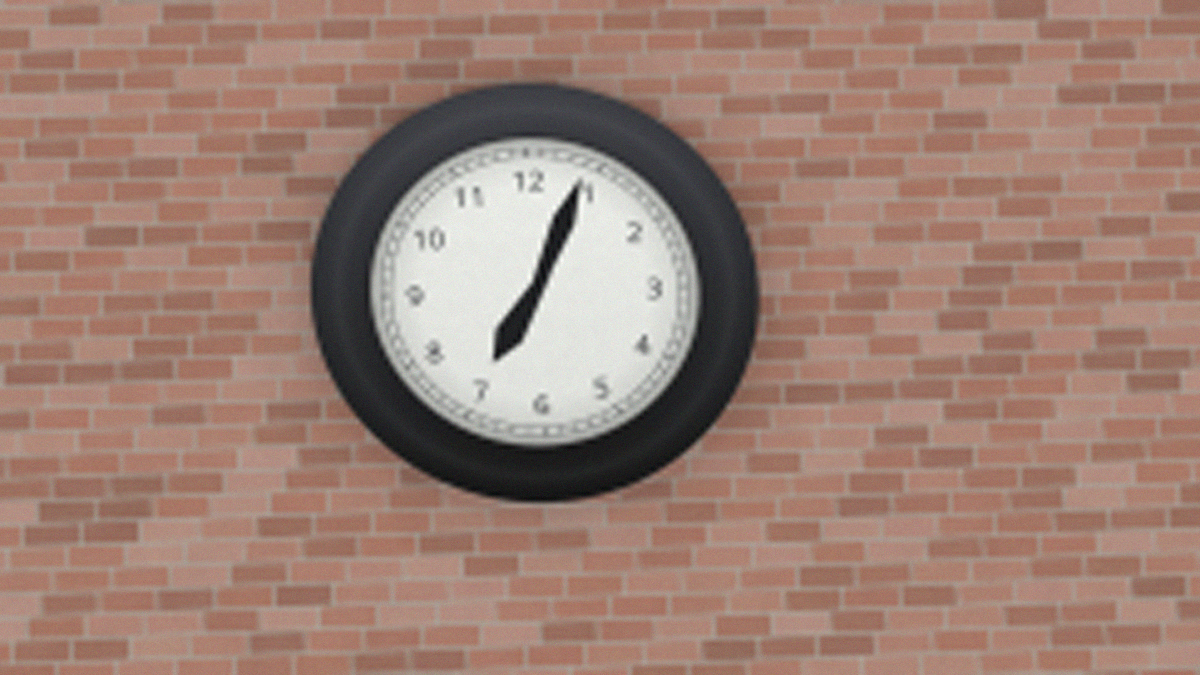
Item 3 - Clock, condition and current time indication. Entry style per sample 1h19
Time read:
7h04
